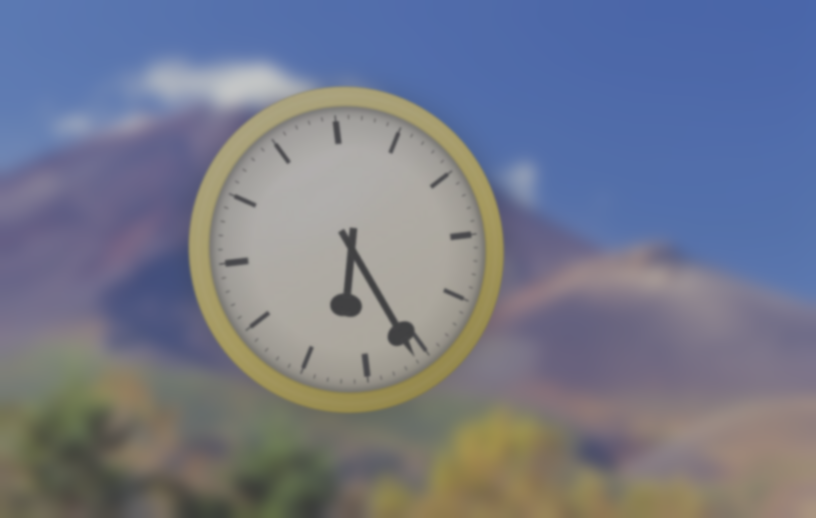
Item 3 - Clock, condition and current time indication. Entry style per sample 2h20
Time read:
6h26
